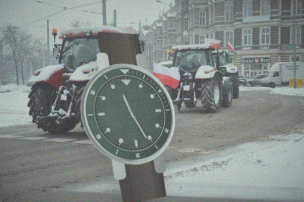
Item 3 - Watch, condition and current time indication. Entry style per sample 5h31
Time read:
11h26
